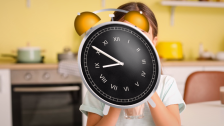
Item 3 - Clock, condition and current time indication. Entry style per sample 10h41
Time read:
8h51
